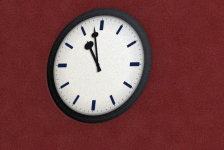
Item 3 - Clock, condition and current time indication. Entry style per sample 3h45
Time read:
10h58
